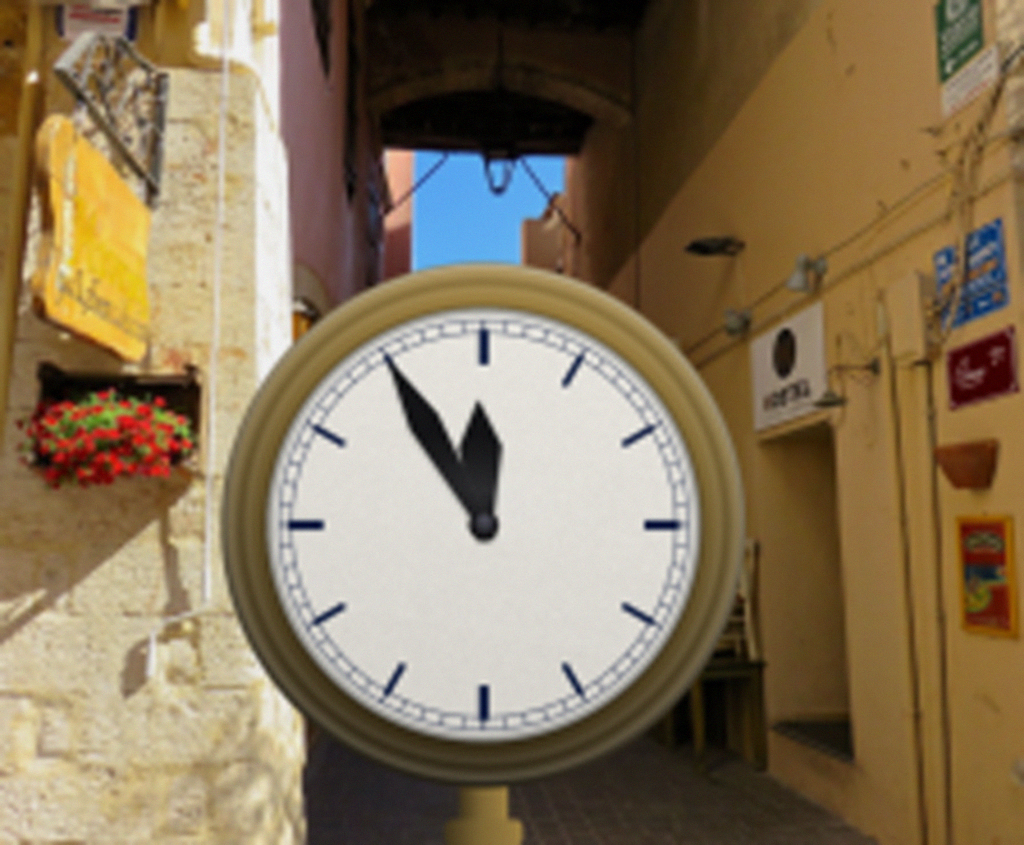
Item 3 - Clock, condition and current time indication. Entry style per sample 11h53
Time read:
11h55
